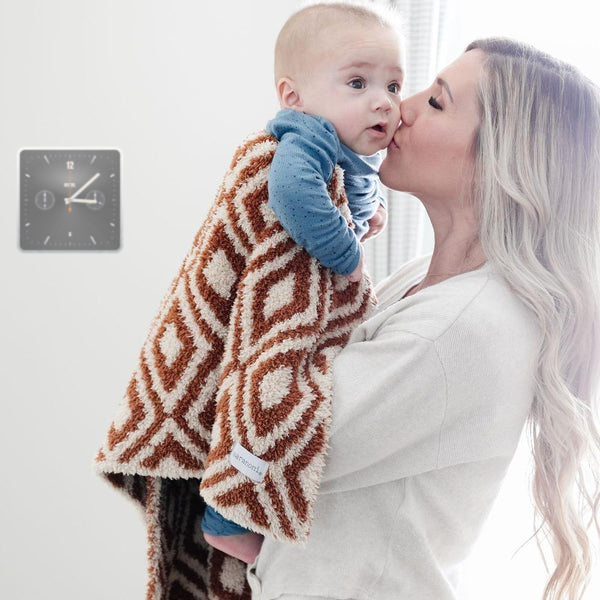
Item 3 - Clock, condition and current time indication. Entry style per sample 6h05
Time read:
3h08
